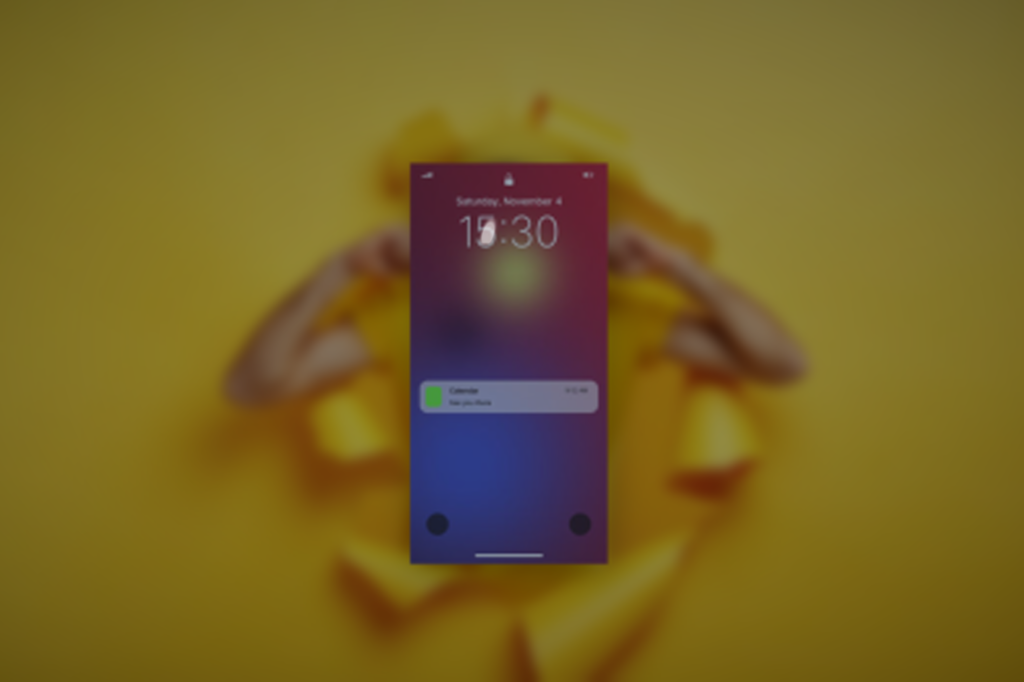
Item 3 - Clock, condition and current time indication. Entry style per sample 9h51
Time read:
15h30
